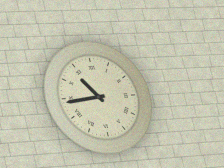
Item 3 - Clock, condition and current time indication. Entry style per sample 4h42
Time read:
10h44
